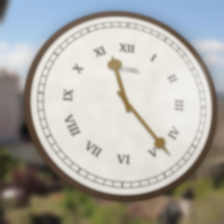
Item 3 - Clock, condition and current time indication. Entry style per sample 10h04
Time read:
11h23
